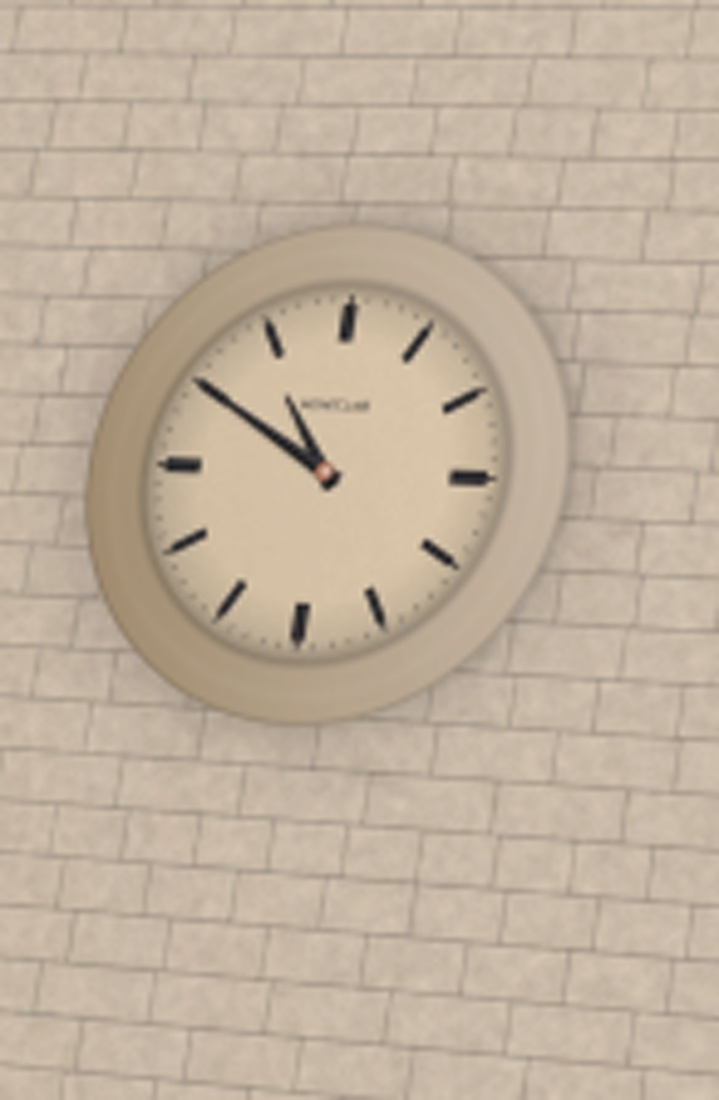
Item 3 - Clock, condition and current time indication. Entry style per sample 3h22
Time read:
10h50
